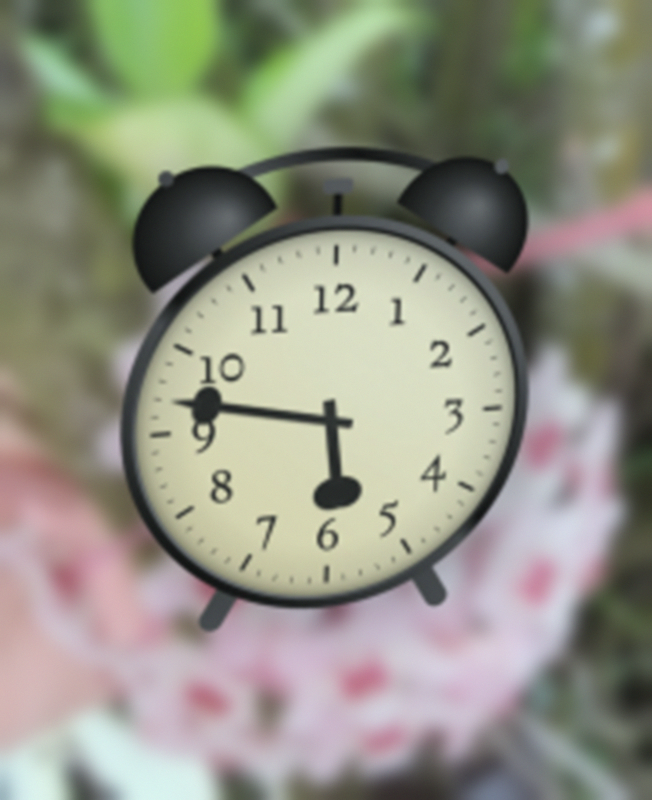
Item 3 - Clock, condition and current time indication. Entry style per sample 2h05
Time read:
5h47
